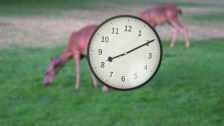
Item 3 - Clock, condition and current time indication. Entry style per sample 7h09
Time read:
8h10
